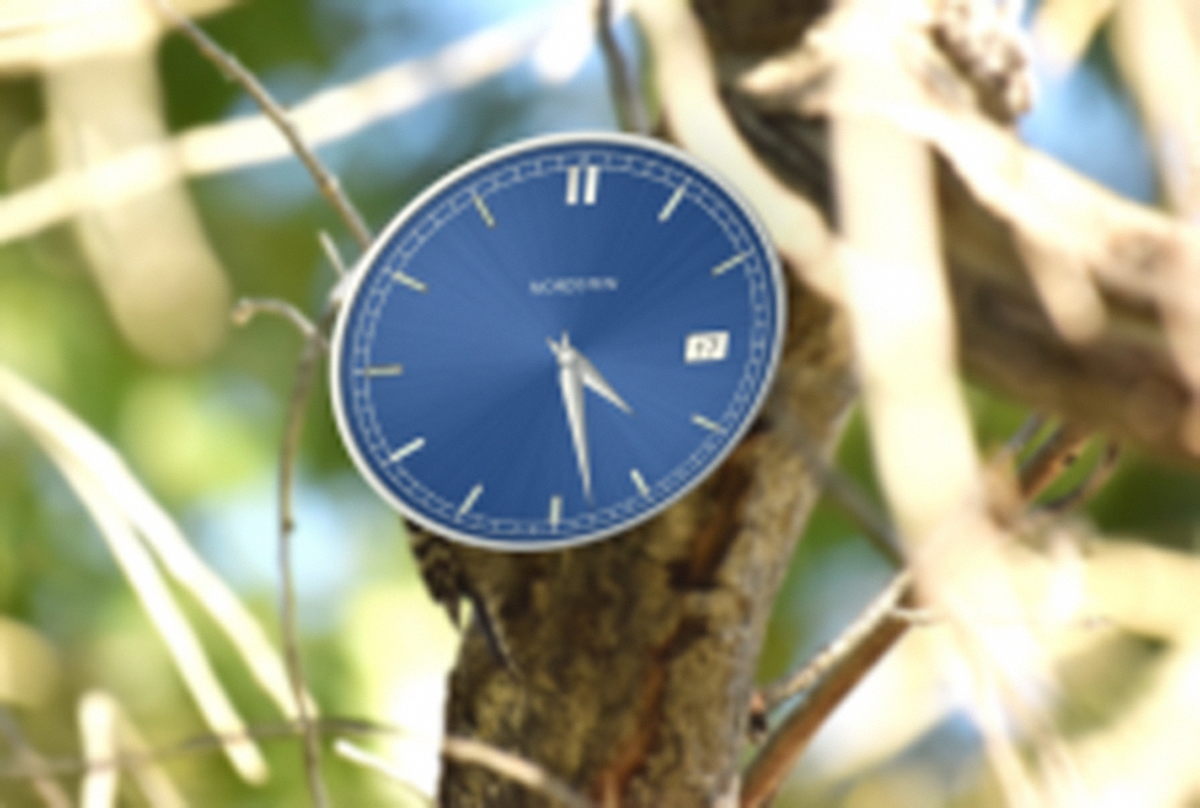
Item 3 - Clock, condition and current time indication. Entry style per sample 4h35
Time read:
4h28
